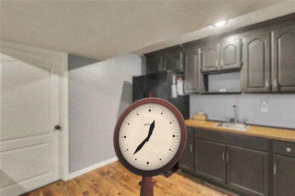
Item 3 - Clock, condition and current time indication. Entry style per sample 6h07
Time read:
12h37
